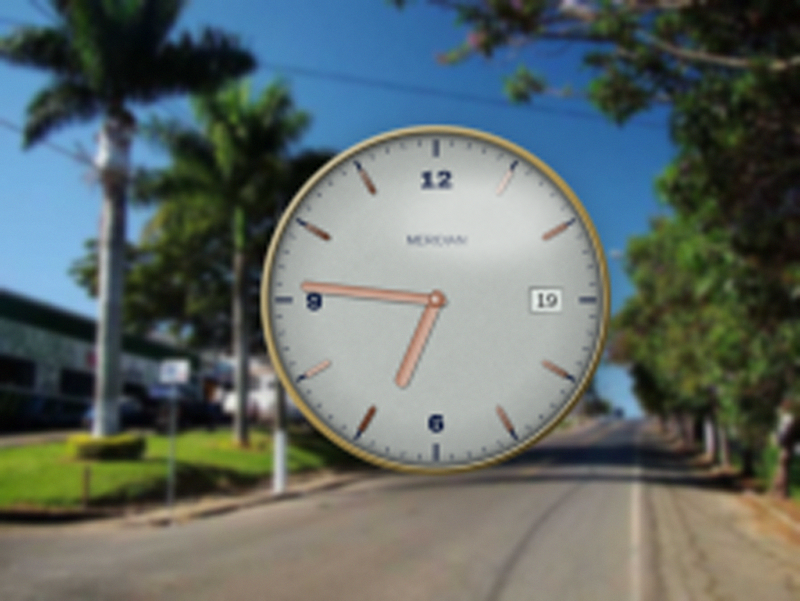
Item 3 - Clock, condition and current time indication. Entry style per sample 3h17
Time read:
6h46
